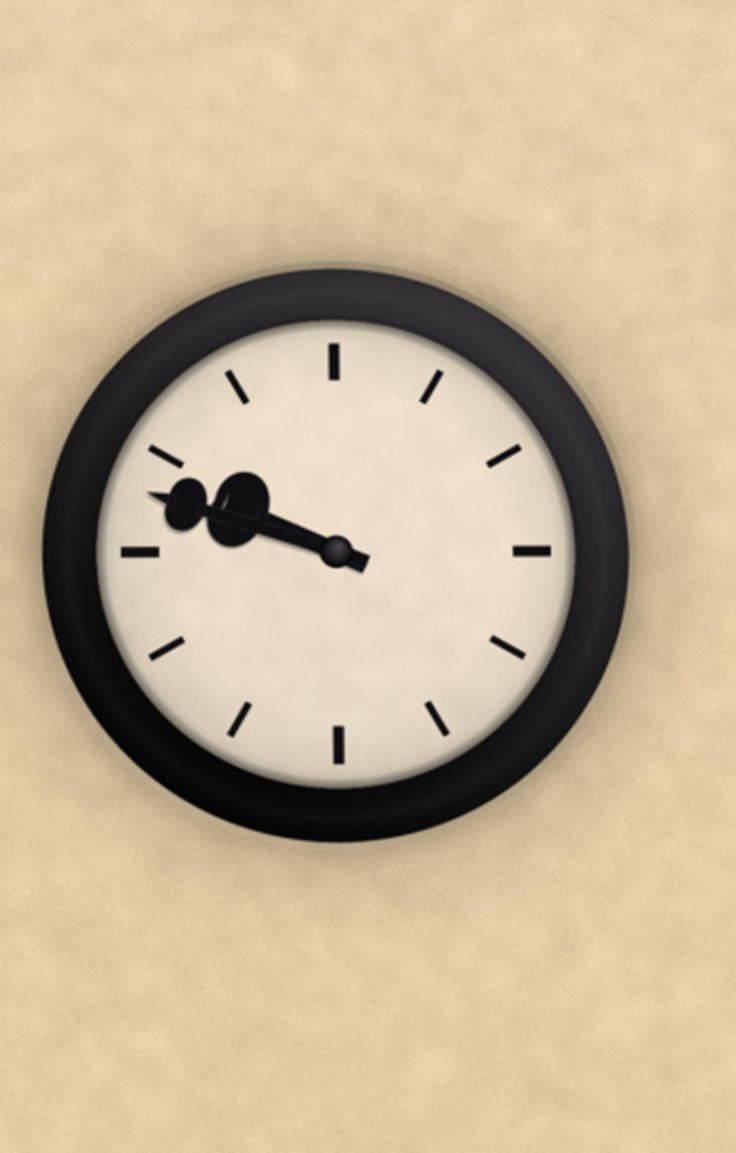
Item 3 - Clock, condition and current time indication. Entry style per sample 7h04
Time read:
9h48
